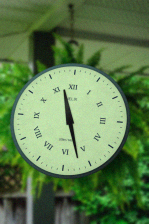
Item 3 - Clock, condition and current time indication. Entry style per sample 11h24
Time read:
11h27
